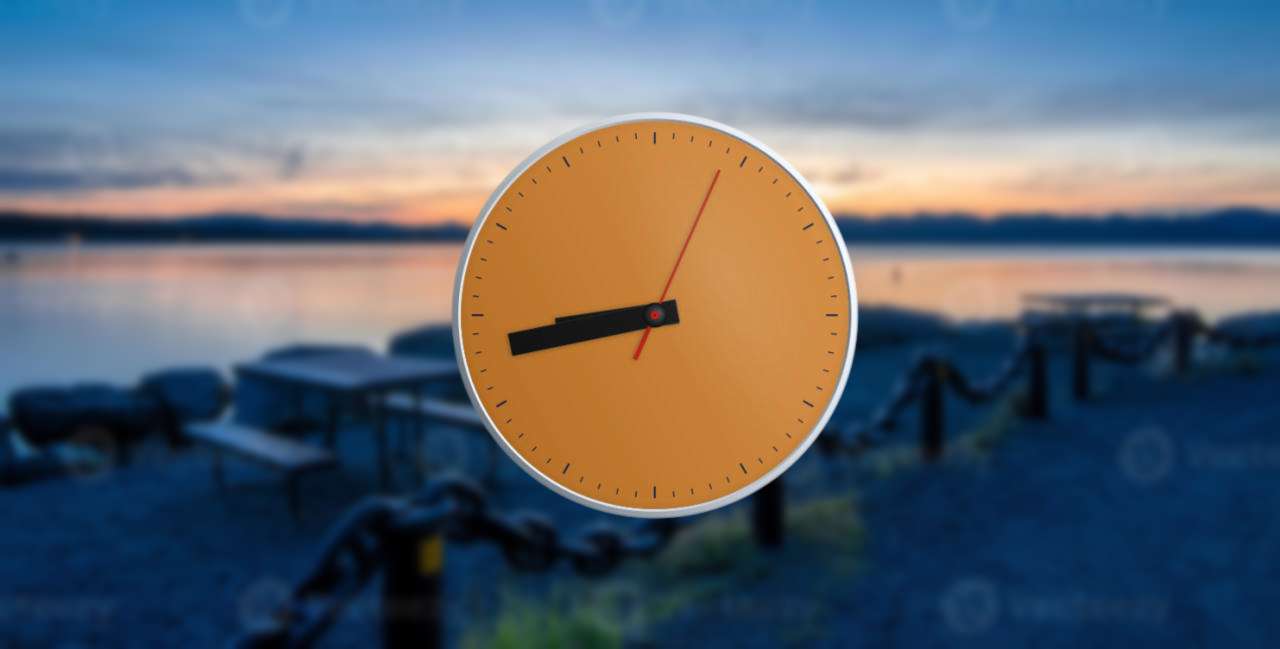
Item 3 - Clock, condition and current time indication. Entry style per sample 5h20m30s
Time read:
8h43m04s
